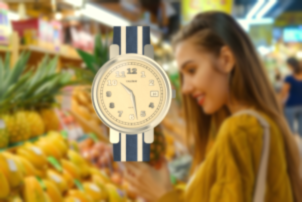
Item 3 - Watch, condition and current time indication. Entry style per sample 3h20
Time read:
10h28
